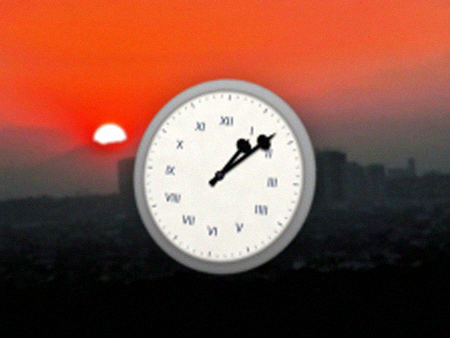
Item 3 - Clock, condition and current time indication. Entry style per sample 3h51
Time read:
1h08
